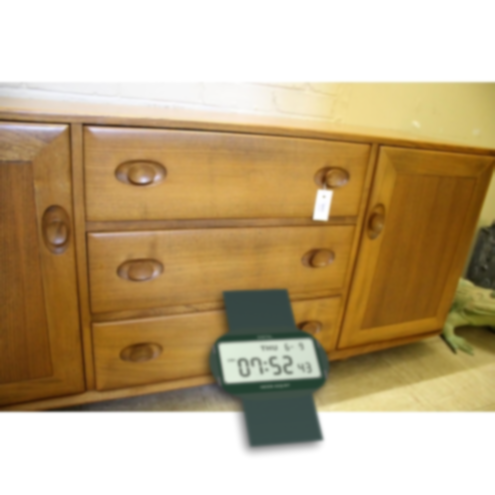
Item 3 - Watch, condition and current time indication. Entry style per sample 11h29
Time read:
7h52
